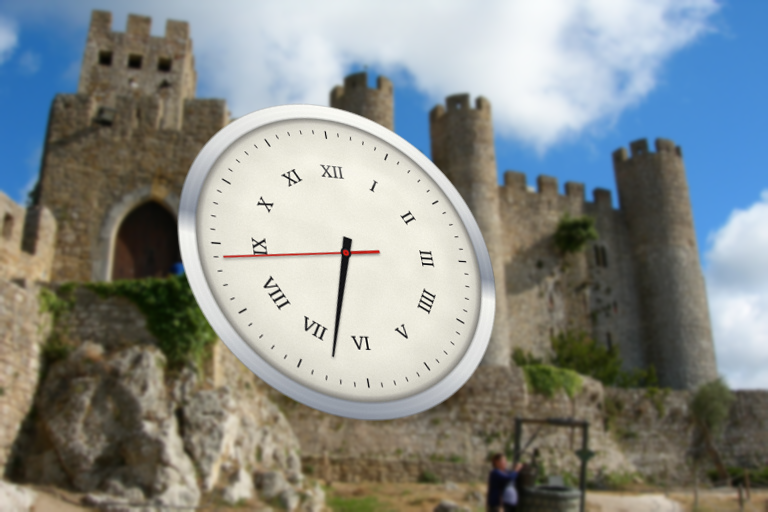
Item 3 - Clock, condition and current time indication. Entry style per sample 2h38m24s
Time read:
6h32m44s
